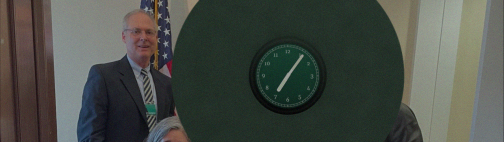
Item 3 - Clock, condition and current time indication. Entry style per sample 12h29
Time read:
7h06
